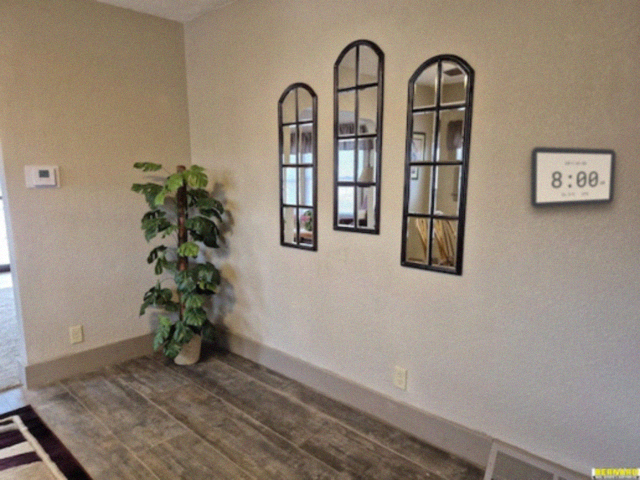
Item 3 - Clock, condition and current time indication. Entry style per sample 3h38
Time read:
8h00
